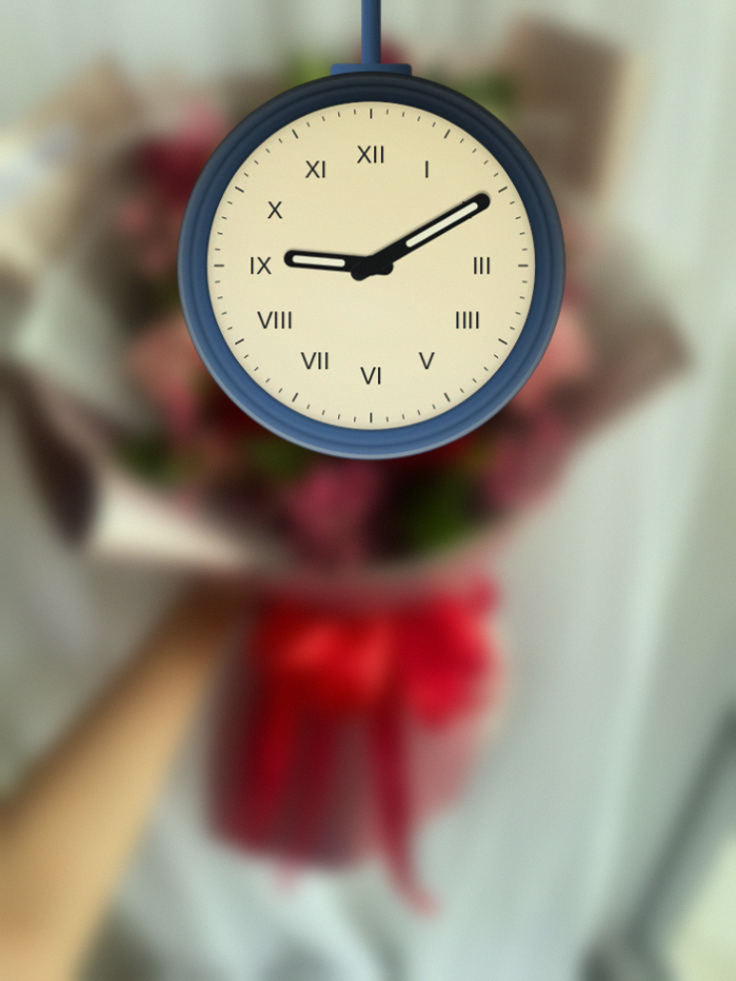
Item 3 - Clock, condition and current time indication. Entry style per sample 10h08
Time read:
9h10
